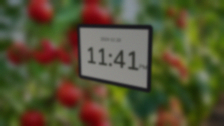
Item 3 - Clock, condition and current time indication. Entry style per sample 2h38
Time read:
11h41
